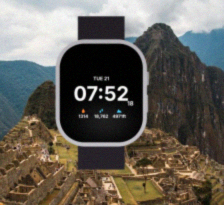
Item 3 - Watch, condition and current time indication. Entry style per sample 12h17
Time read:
7h52
